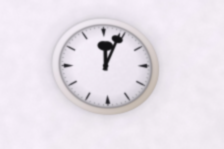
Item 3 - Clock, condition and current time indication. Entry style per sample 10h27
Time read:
12h04
